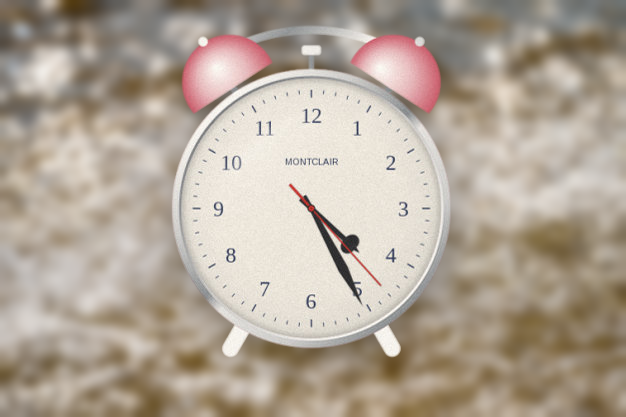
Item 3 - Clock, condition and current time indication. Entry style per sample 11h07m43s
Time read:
4h25m23s
